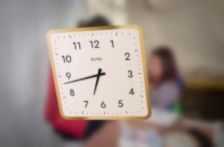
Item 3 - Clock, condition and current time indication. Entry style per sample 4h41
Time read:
6h43
